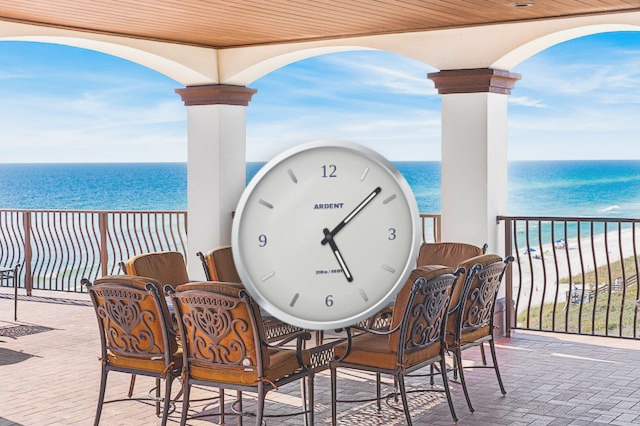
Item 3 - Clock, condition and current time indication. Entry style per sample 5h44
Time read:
5h08
